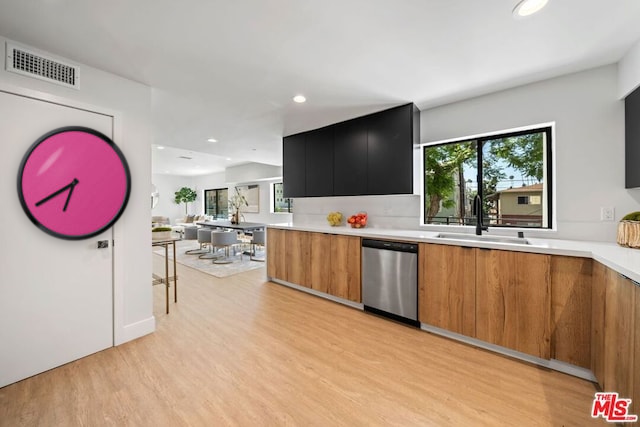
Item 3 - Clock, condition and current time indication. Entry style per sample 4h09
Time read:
6h40
